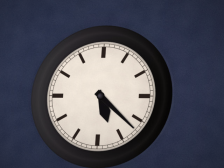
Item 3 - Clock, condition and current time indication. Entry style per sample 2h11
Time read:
5h22
